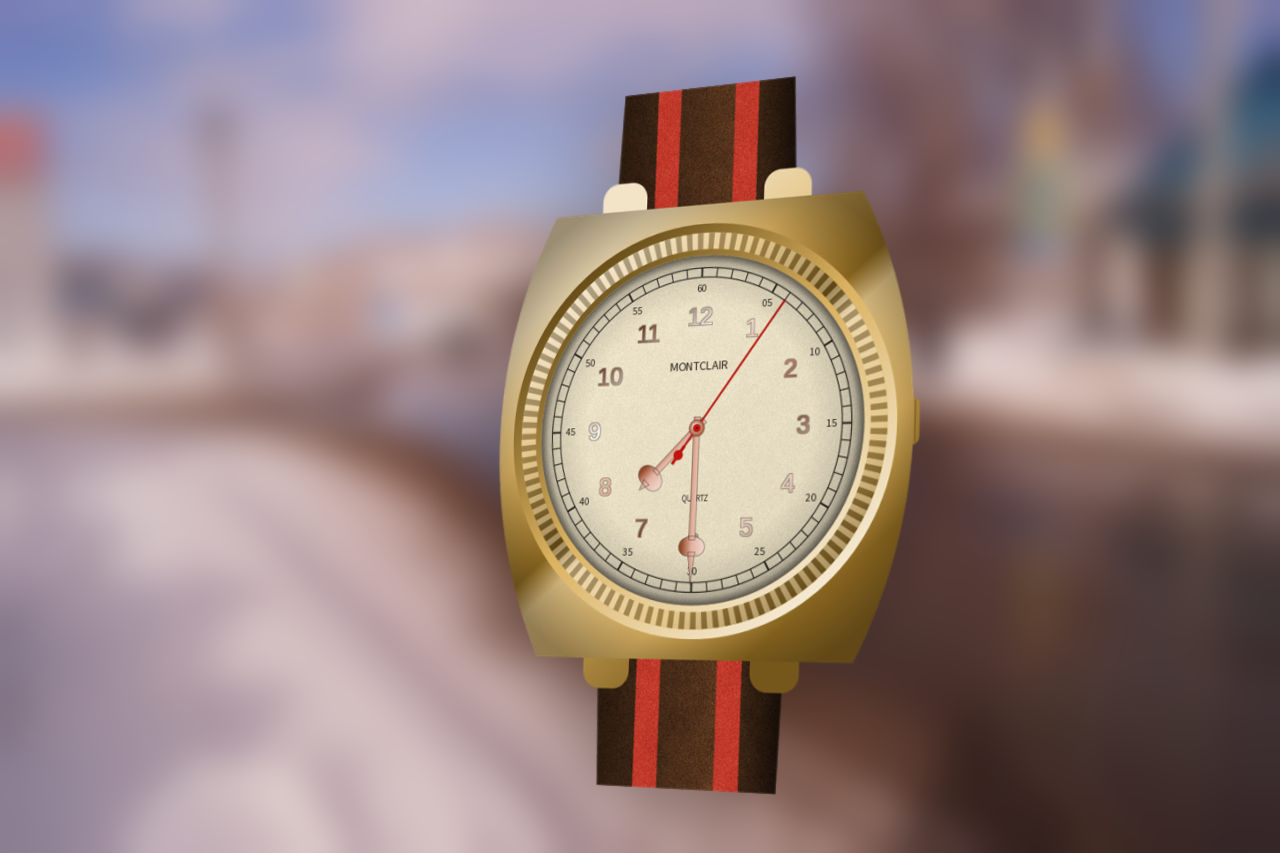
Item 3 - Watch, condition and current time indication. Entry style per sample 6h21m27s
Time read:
7h30m06s
